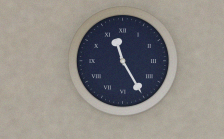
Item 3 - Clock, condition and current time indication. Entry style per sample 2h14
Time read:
11h25
